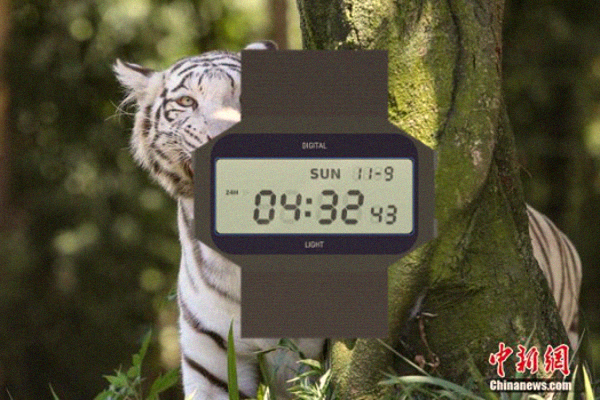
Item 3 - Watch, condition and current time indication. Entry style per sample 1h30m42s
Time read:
4h32m43s
